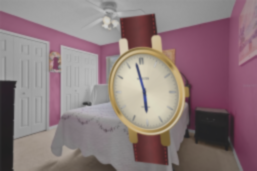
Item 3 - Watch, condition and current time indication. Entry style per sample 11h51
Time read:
5h58
